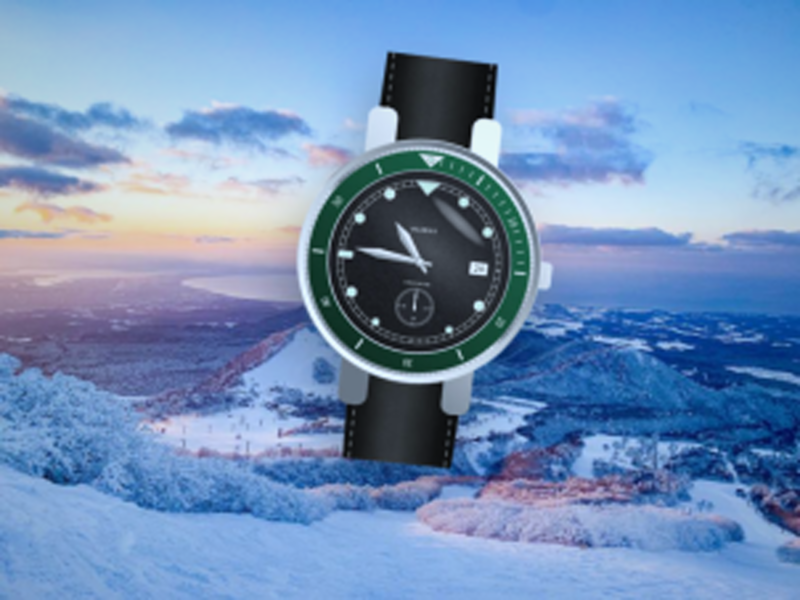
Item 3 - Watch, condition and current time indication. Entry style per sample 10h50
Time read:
10h46
